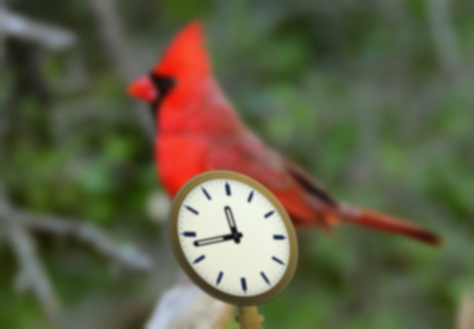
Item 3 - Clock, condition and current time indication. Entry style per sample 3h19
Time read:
11h43
